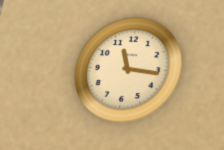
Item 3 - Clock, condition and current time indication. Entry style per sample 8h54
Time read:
11h16
